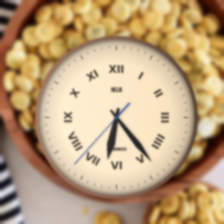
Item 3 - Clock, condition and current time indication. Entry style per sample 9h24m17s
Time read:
6h23m37s
